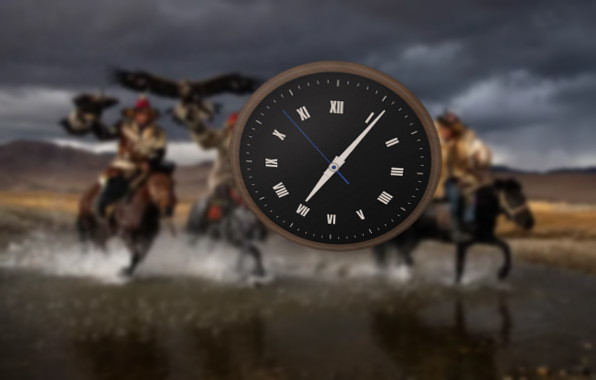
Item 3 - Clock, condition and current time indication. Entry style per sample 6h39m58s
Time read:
7h05m53s
